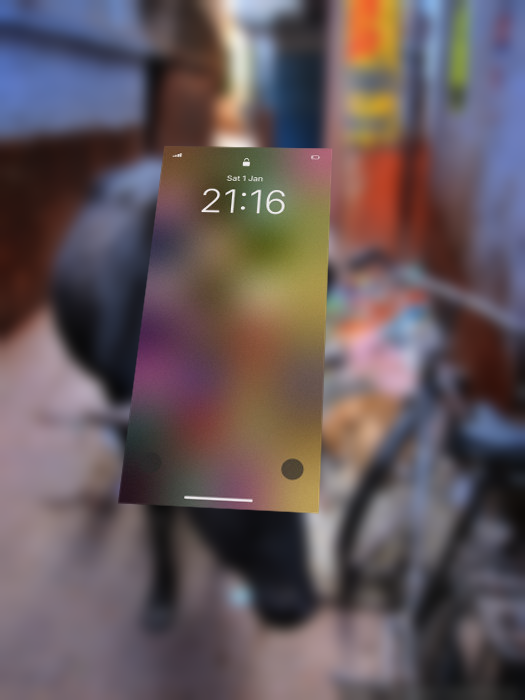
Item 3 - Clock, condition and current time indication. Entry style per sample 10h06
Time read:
21h16
